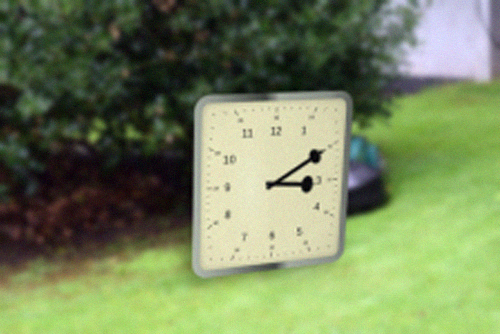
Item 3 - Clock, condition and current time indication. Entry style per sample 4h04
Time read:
3h10
